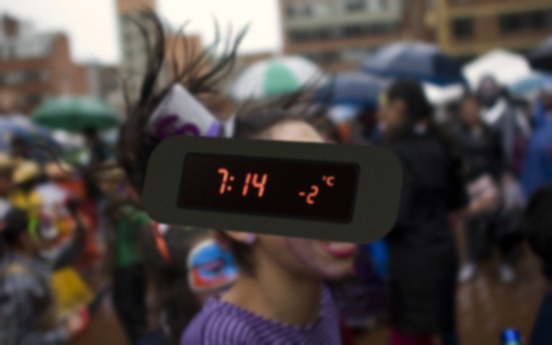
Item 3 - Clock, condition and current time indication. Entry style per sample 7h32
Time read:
7h14
